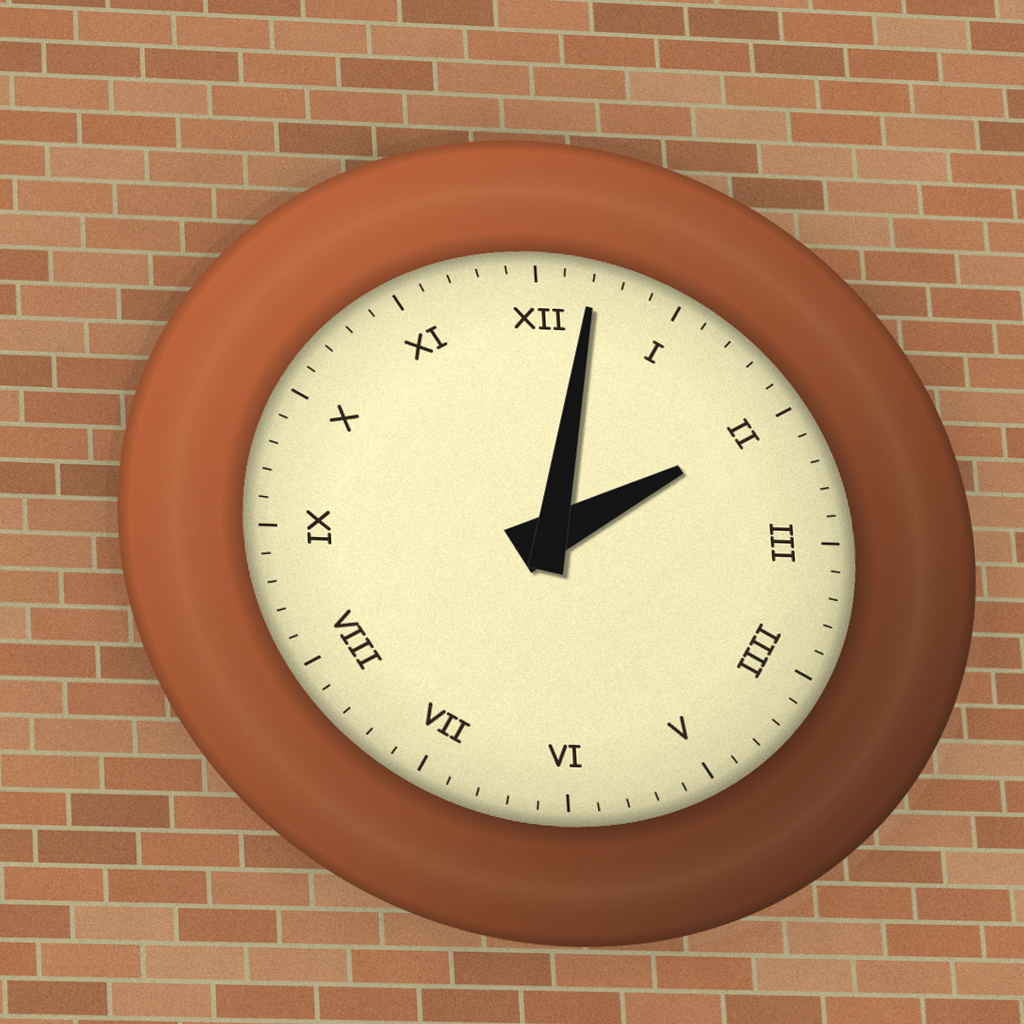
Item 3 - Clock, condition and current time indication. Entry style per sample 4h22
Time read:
2h02
